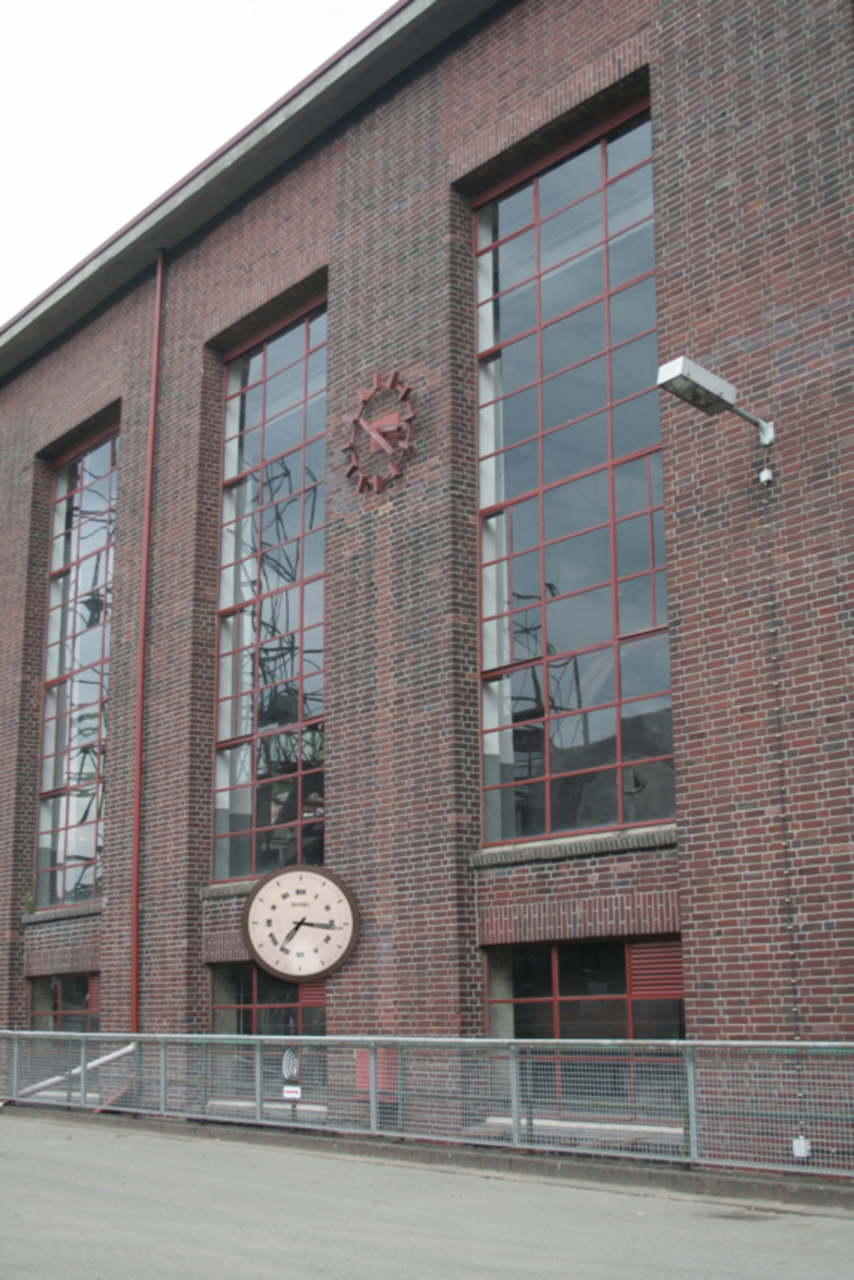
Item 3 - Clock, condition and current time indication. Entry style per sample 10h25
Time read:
7h16
